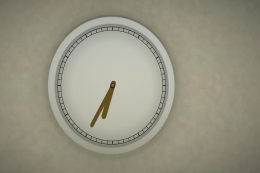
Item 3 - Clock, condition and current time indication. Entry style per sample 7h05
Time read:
6h35
